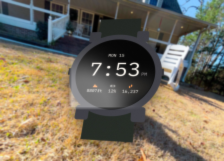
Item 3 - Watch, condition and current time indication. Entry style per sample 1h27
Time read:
7h53
